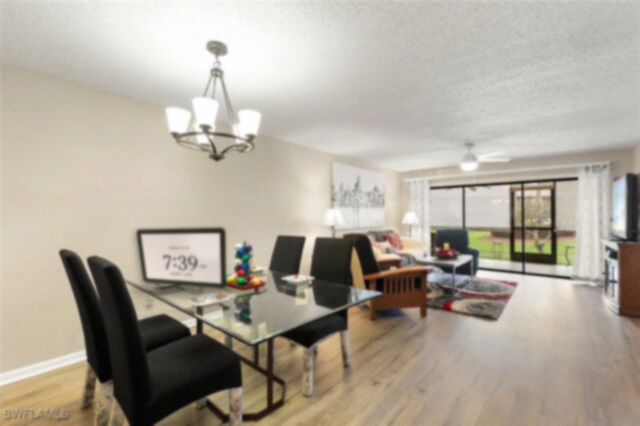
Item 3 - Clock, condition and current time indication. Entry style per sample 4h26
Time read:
7h39
